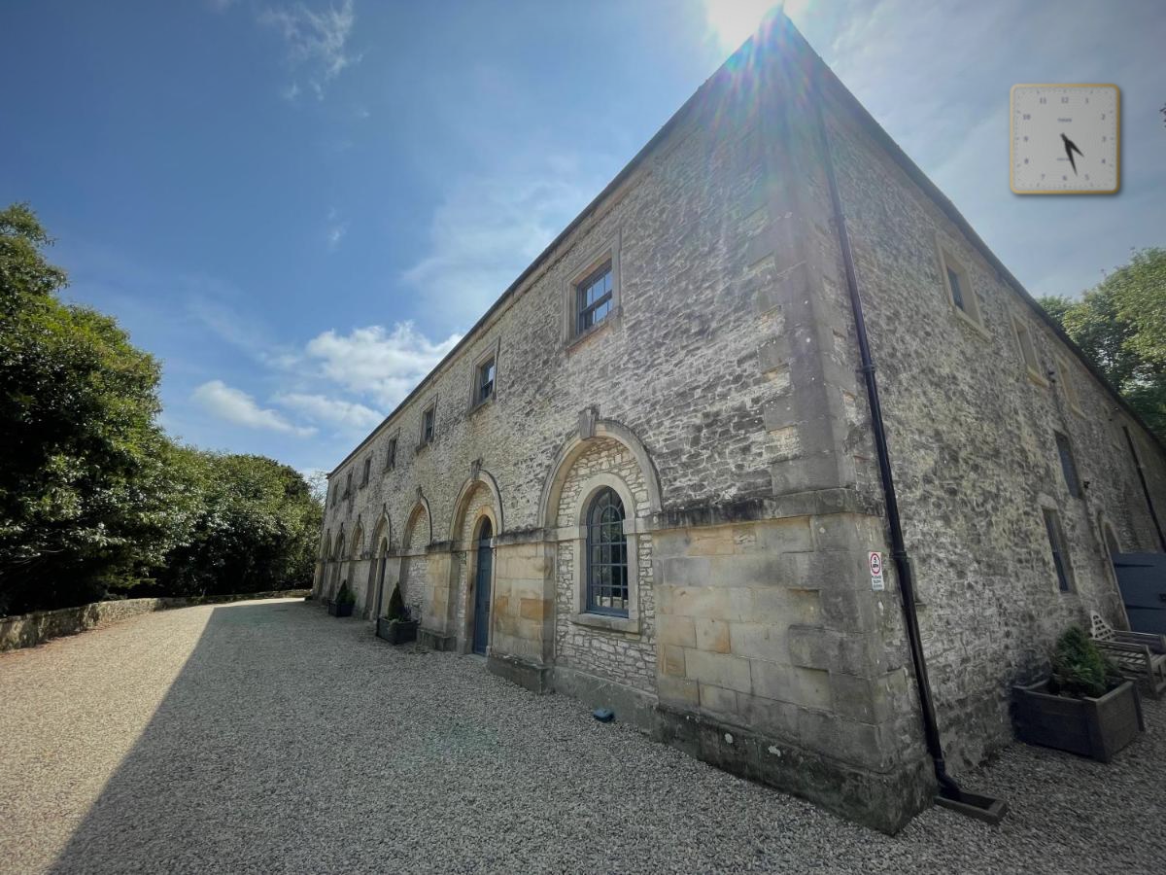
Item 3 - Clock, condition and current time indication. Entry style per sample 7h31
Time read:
4h27
